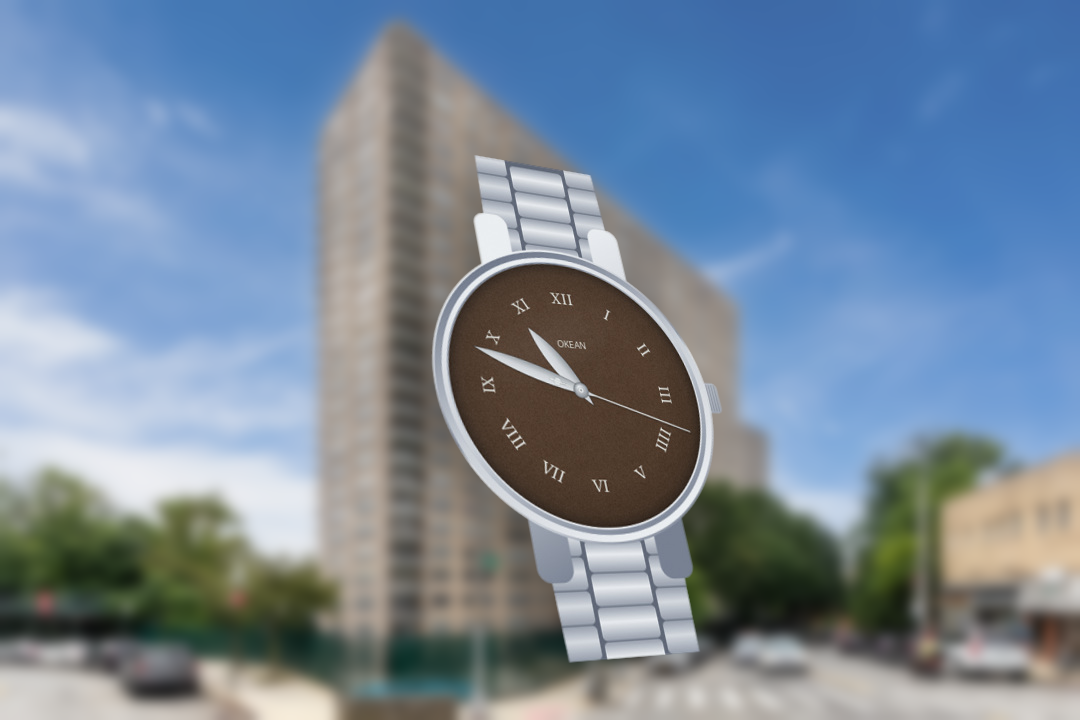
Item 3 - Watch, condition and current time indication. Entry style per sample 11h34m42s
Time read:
10h48m18s
